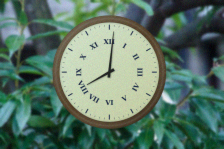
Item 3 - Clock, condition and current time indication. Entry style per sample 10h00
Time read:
8h01
